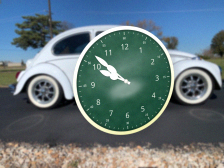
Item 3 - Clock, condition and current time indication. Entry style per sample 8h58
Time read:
9h52
